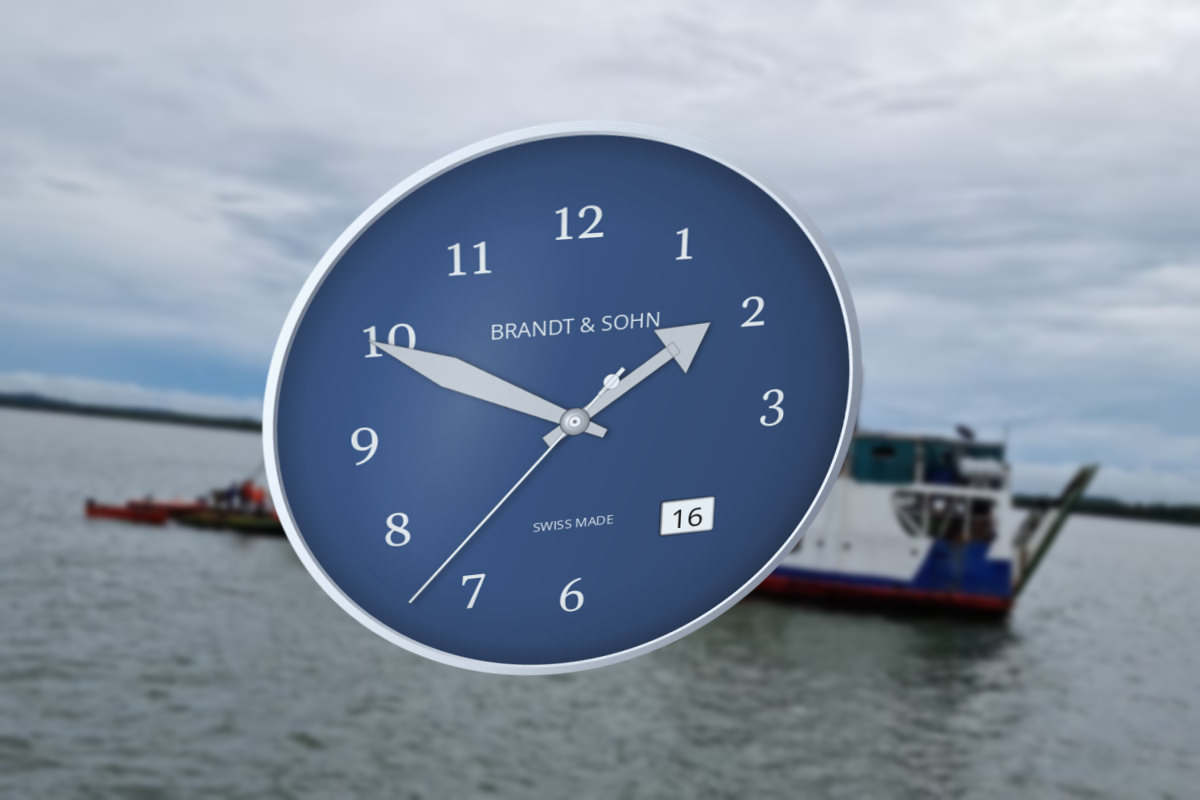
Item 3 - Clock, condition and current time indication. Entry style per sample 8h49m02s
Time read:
1h49m37s
